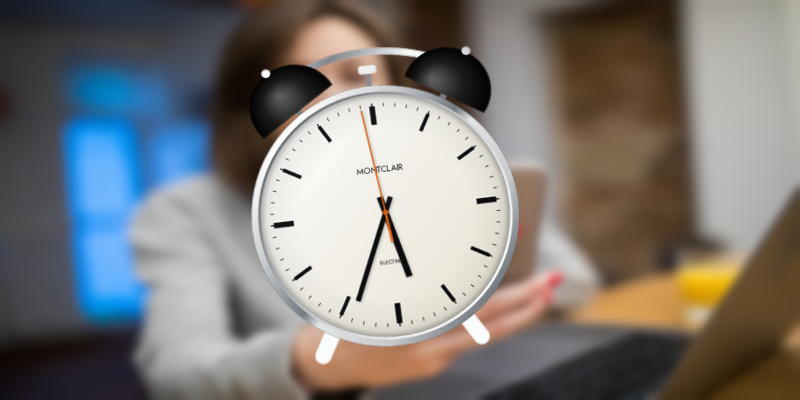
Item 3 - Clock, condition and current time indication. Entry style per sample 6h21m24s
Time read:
5h33m59s
